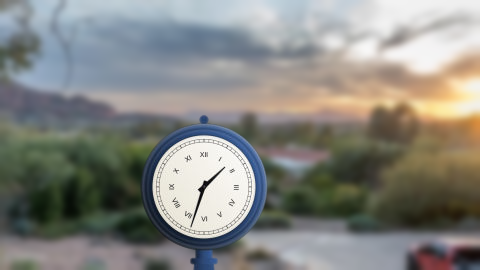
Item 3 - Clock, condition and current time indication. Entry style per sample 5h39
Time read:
1h33
